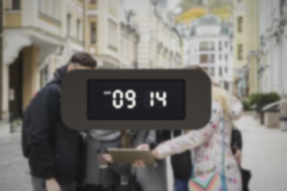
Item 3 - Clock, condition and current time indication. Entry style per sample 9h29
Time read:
9h14
